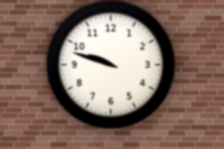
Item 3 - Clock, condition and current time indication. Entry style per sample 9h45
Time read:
9h48
